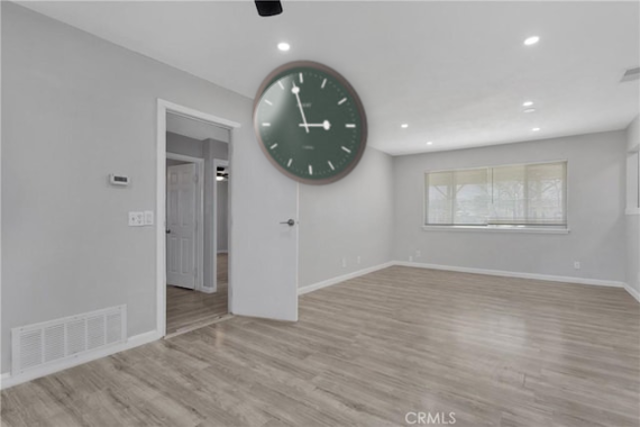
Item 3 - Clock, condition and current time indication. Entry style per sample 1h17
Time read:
2h58
